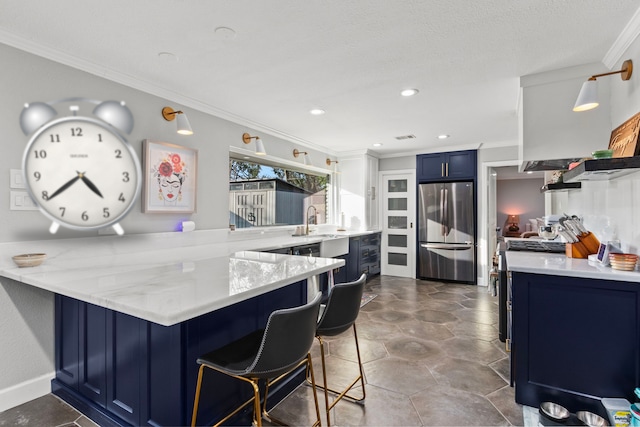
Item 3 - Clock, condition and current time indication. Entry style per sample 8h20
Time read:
4h39
